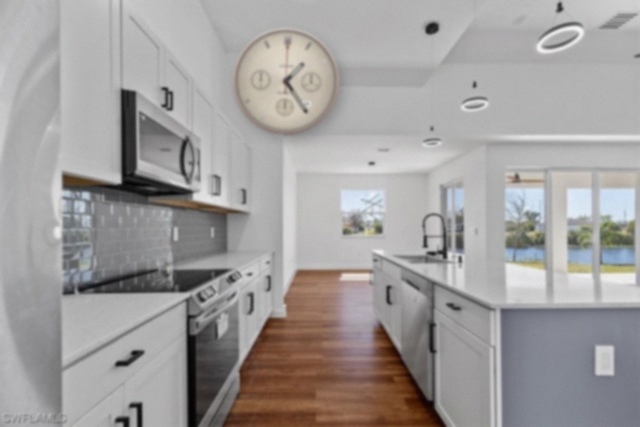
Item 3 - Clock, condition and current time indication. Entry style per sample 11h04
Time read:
1h24
